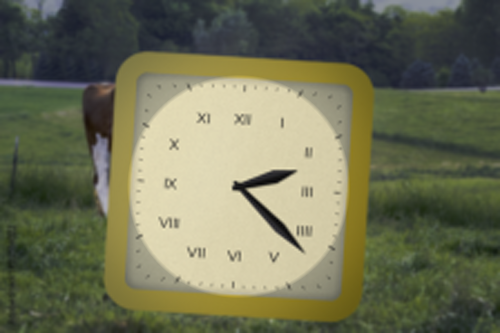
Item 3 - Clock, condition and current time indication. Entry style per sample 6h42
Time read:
2h22
